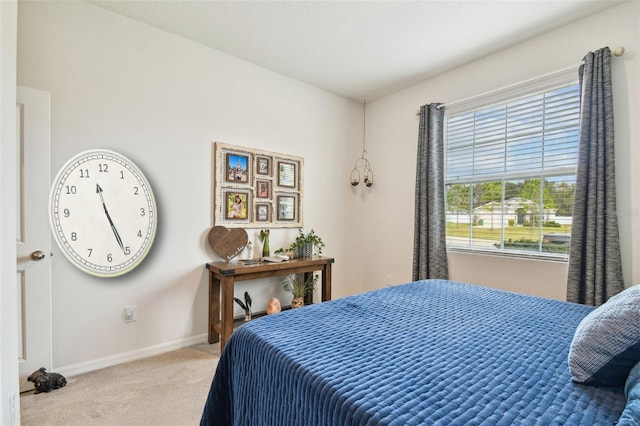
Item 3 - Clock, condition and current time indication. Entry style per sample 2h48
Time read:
11h26
